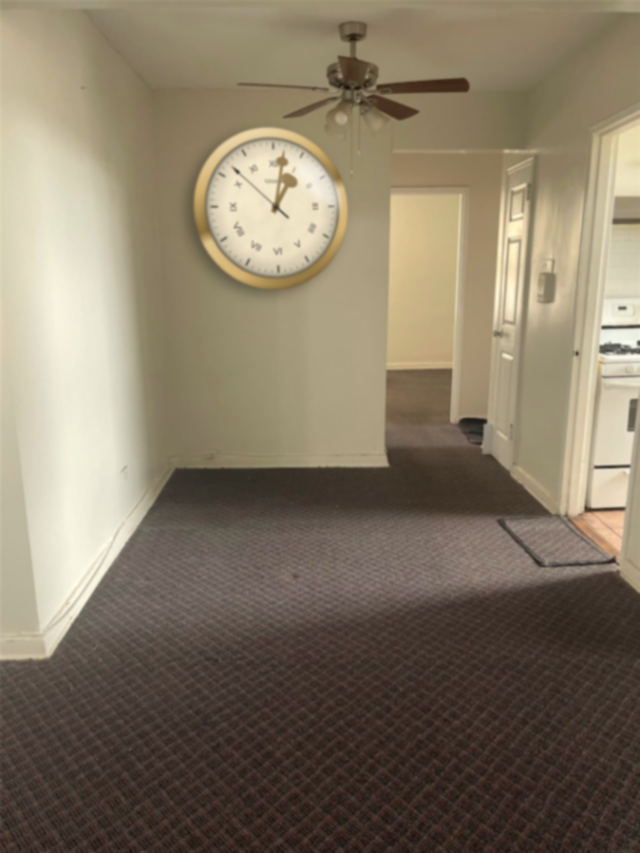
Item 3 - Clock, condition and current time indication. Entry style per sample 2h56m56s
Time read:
1h01m52s
